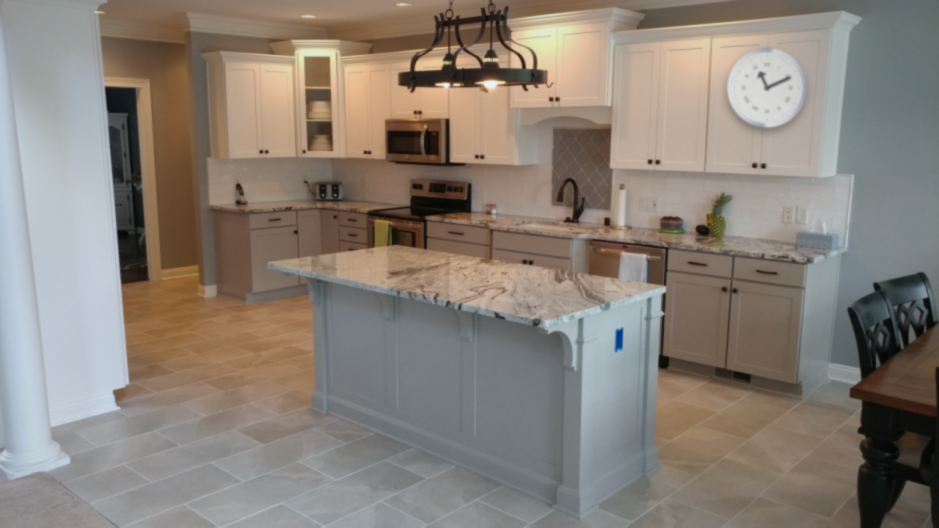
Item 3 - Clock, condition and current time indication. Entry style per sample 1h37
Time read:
11h11
